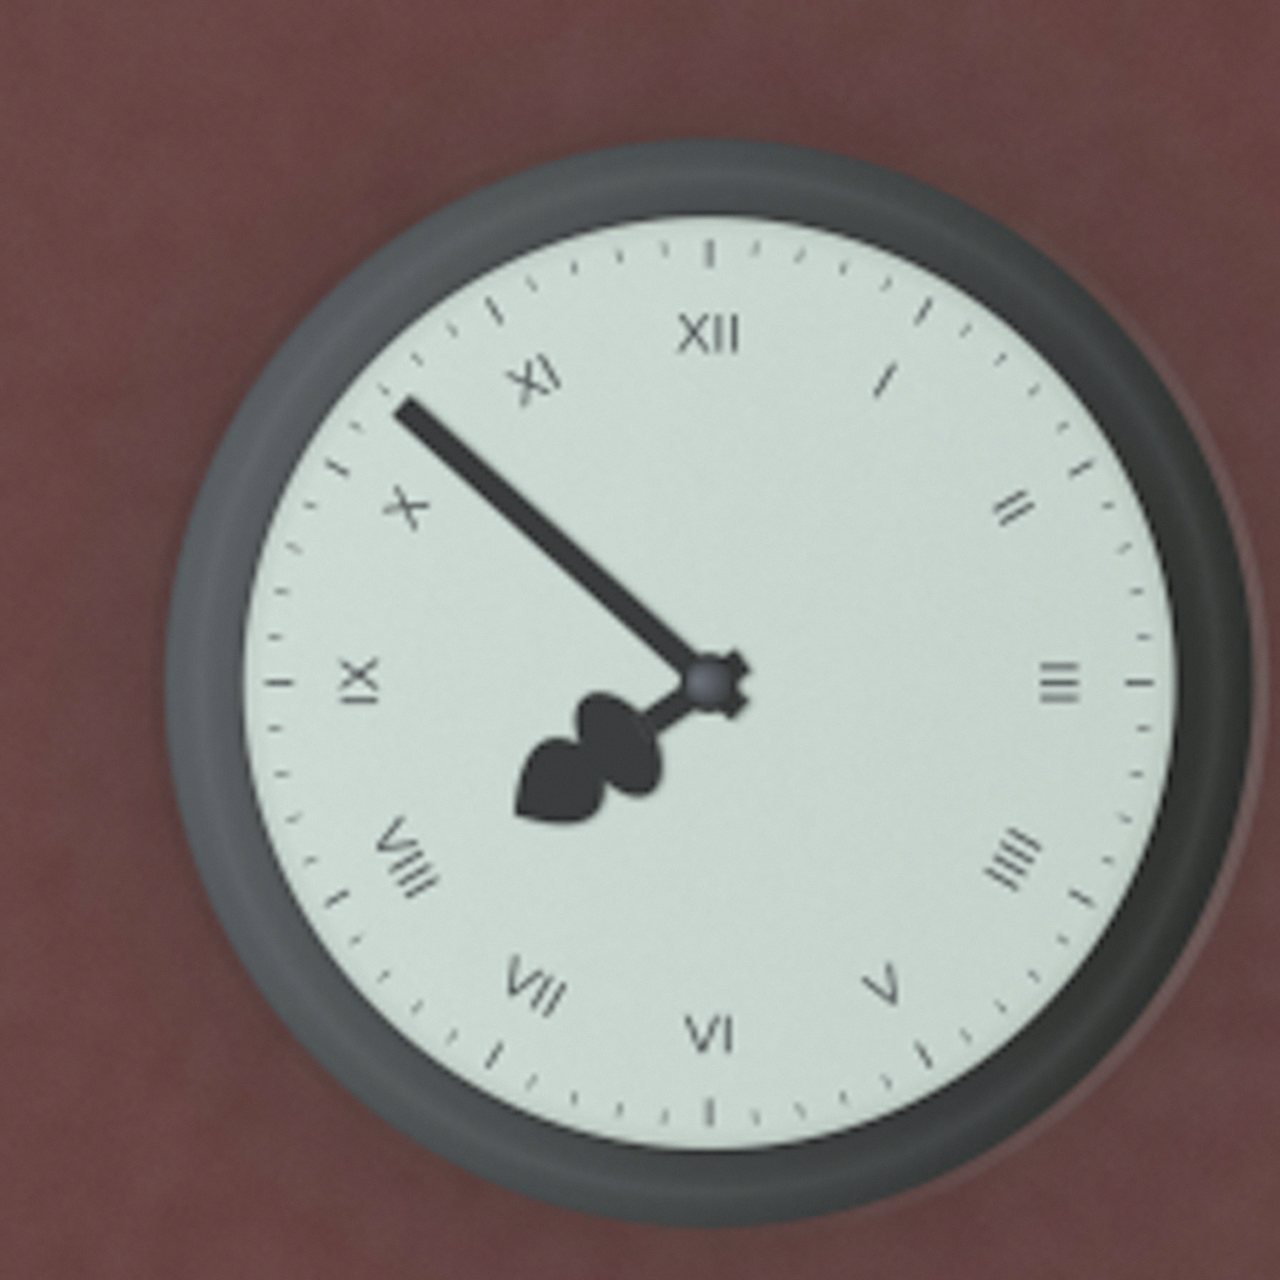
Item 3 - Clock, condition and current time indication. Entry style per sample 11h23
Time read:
7h52
